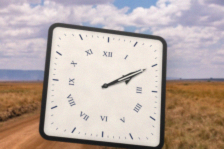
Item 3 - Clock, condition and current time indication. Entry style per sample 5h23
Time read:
2h10
